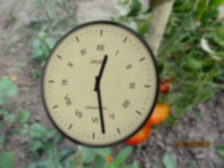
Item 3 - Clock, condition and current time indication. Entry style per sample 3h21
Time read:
12h28
